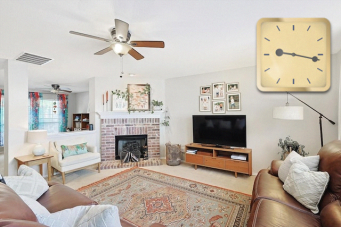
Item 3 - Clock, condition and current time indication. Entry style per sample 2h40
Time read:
9h17
